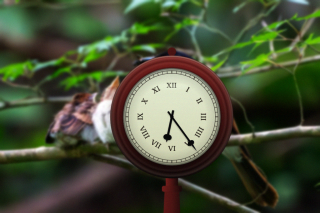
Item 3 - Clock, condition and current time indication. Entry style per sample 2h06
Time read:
6h24
